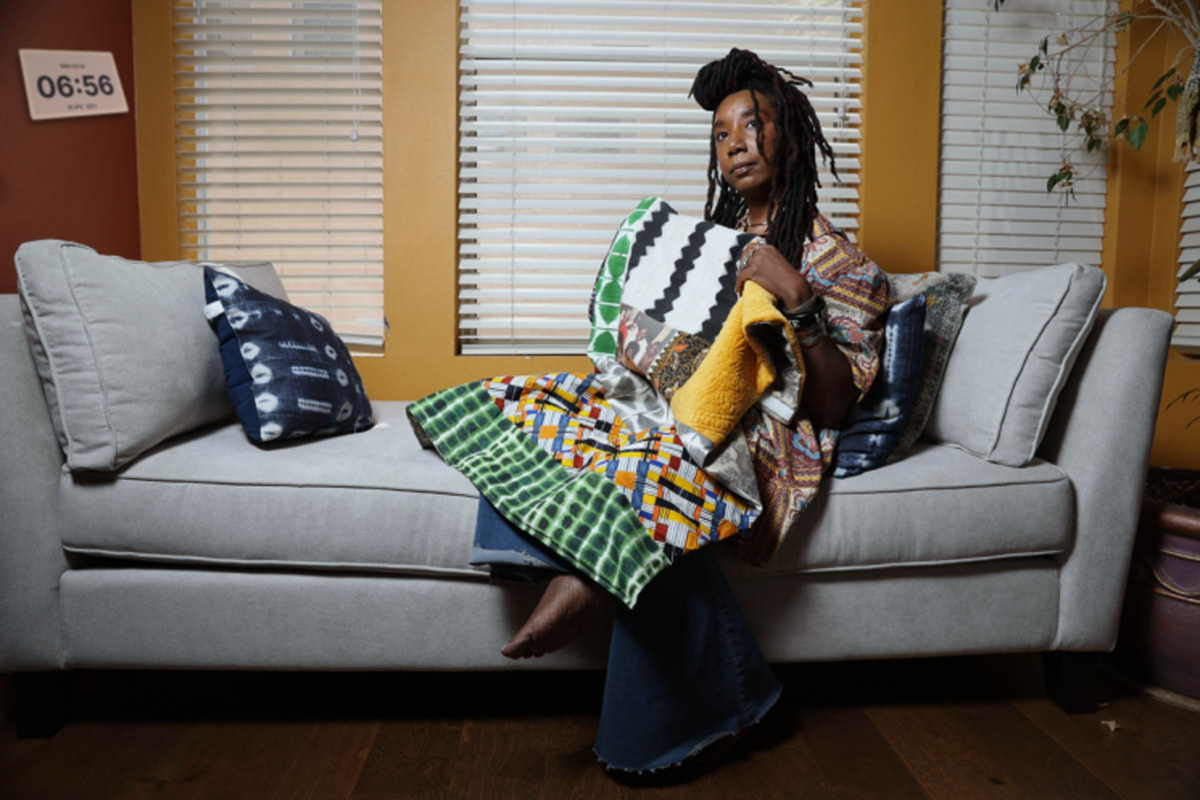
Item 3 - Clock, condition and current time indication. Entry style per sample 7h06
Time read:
6h56
